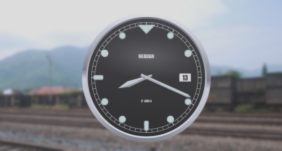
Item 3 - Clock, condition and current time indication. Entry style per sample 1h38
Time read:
8h19
